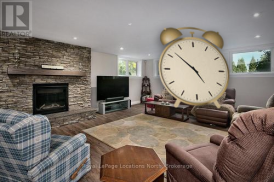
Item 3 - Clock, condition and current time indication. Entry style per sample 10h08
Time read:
4h52
